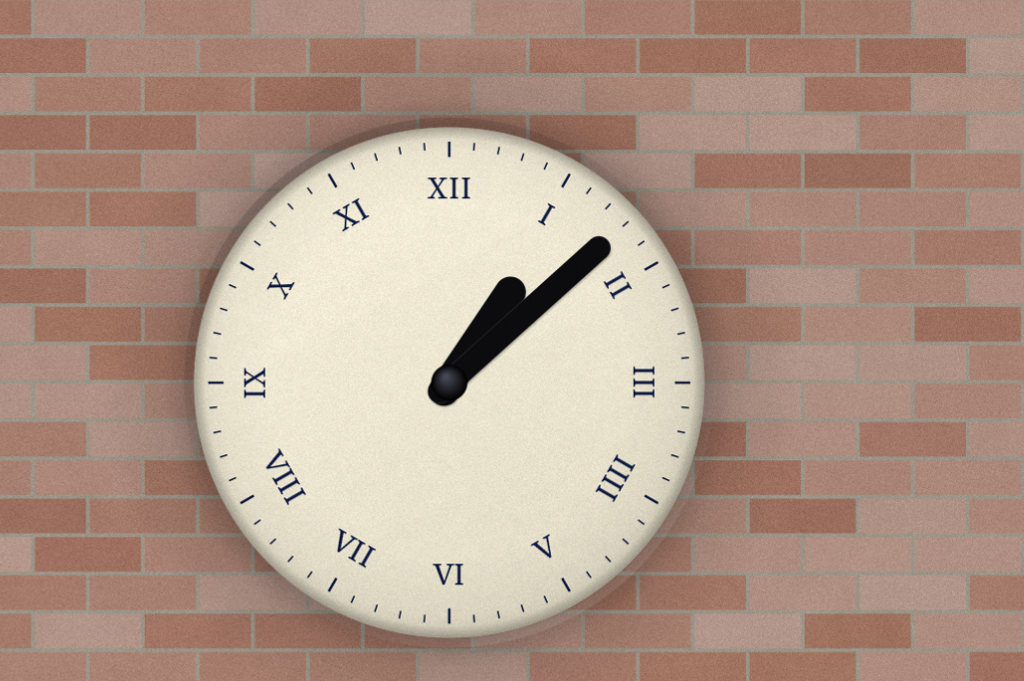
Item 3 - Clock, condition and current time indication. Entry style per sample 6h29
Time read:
1h08
